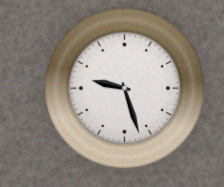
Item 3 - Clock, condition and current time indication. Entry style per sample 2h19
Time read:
9h27
